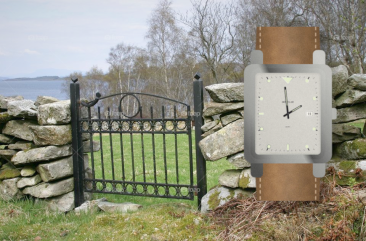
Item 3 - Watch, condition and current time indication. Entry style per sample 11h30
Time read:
1h59
